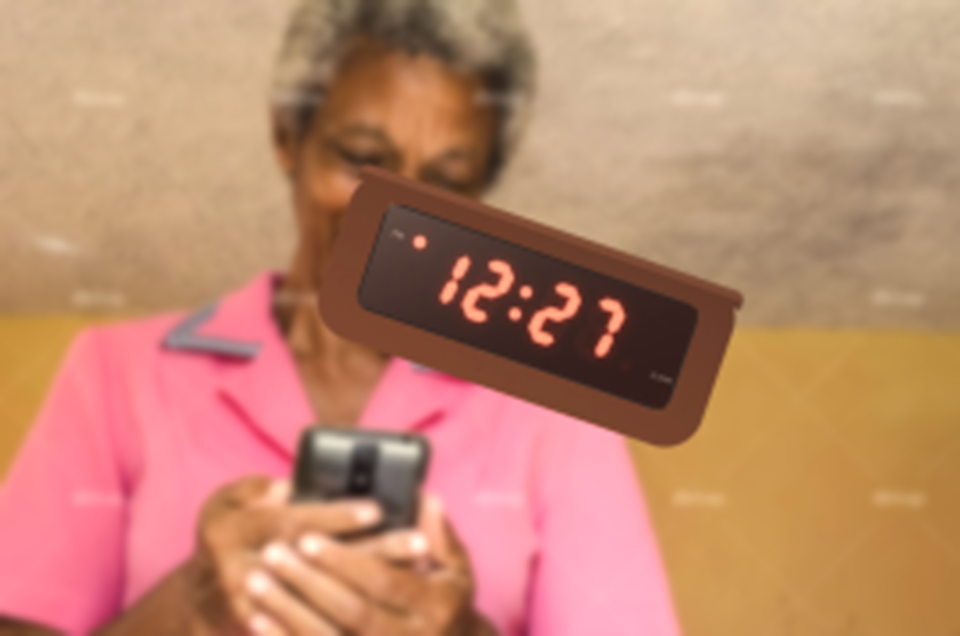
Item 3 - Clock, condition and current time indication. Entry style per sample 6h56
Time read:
12h27
